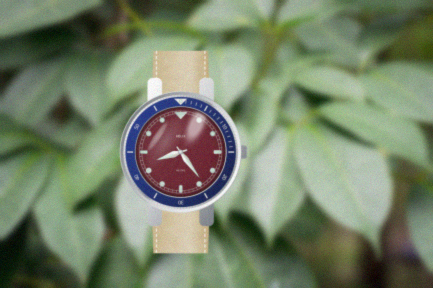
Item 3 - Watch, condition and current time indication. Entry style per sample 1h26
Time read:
8h24
